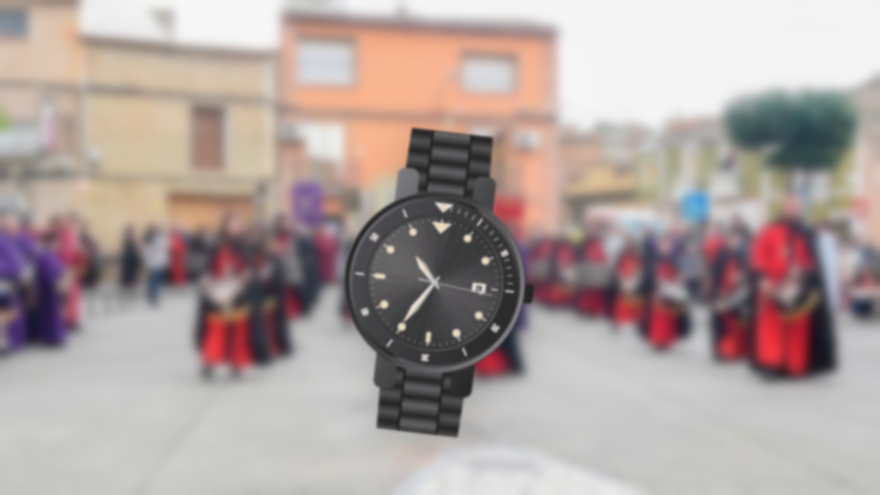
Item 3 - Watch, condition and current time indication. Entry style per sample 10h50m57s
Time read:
10h35m16s
